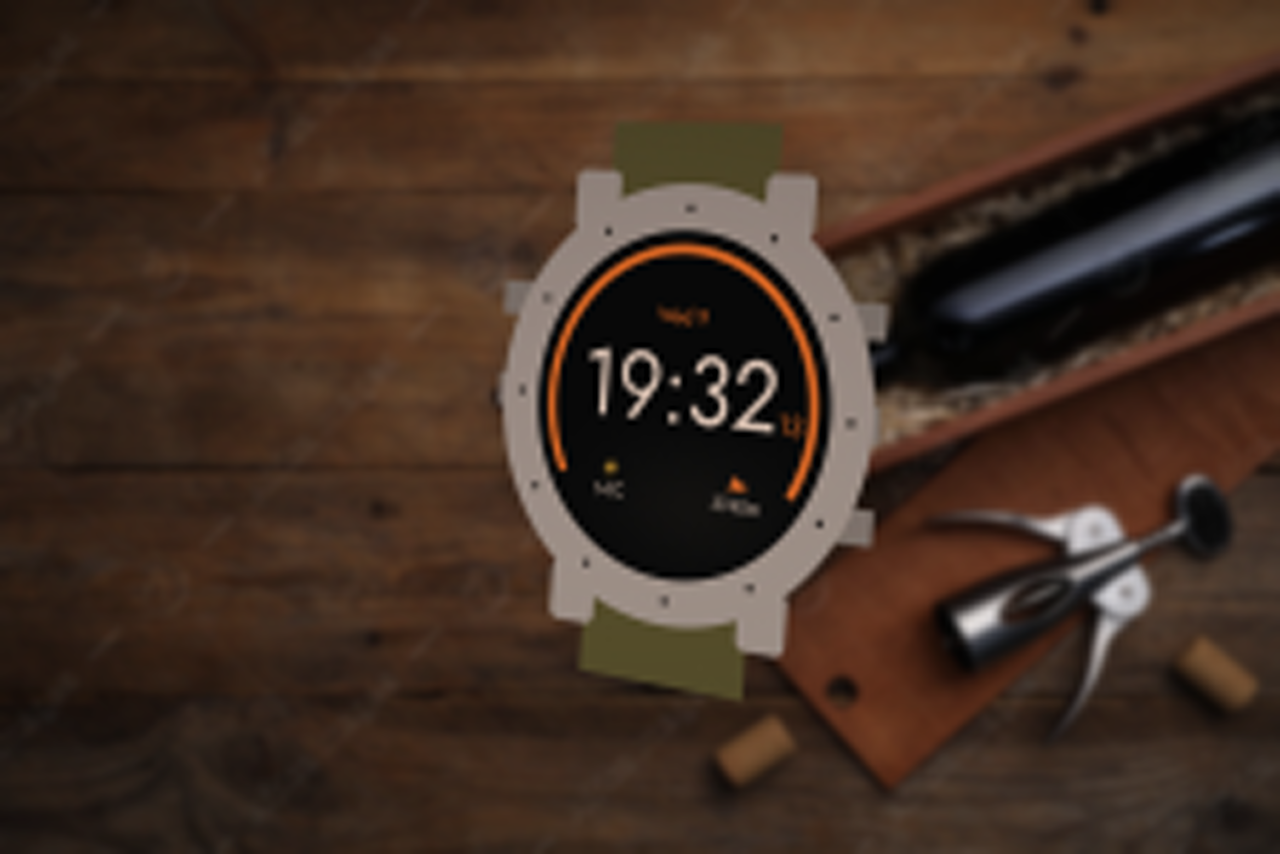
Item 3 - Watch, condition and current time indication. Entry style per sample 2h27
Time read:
19h32
